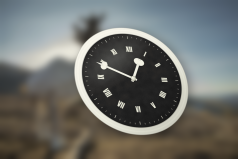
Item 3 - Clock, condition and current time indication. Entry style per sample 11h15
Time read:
12h49
